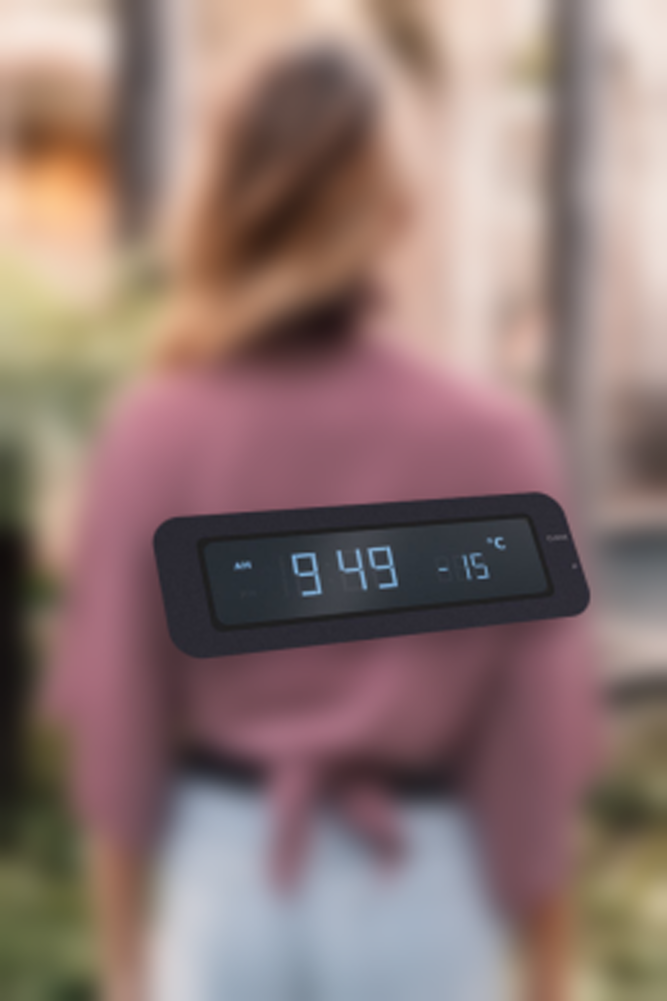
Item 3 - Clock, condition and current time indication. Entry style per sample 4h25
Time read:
9h49
